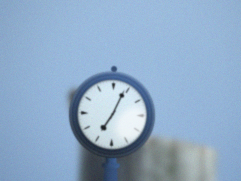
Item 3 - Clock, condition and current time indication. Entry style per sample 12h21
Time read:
7h04
